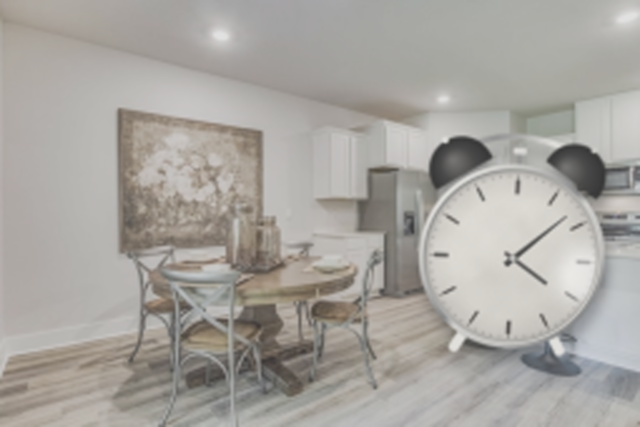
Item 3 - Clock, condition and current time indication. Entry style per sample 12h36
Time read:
4h08
